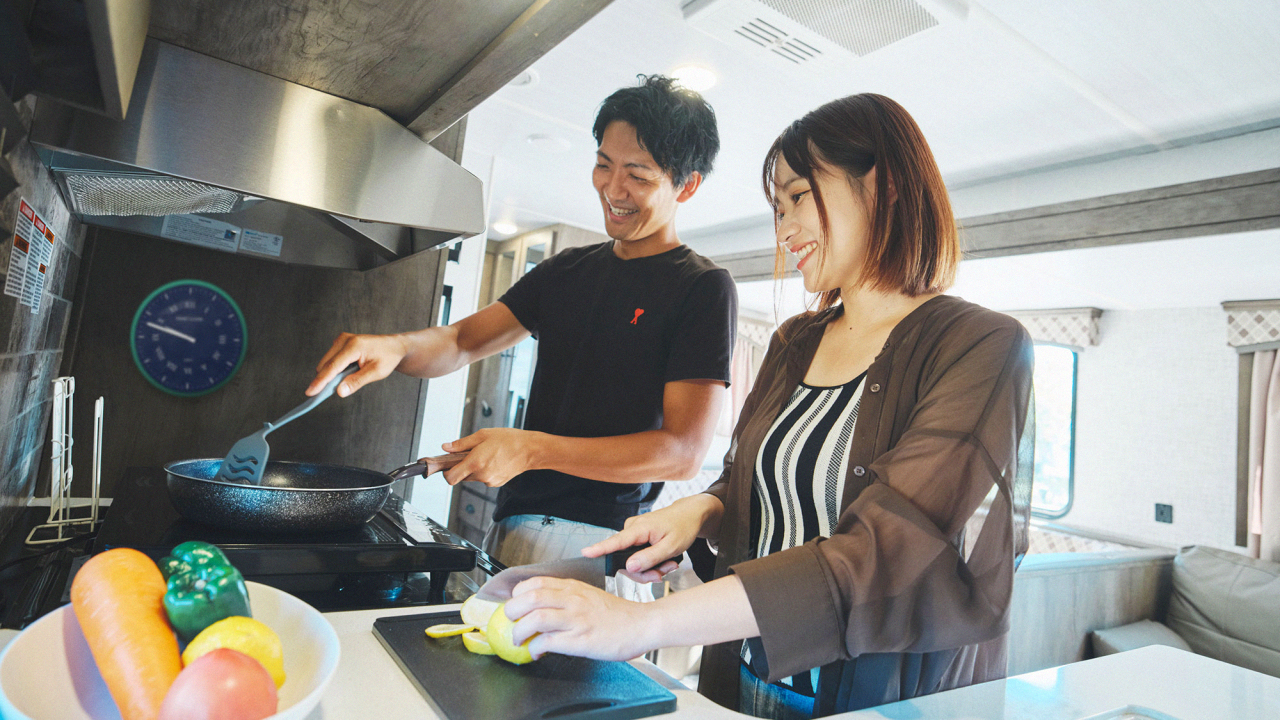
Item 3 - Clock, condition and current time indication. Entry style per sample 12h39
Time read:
9h48
